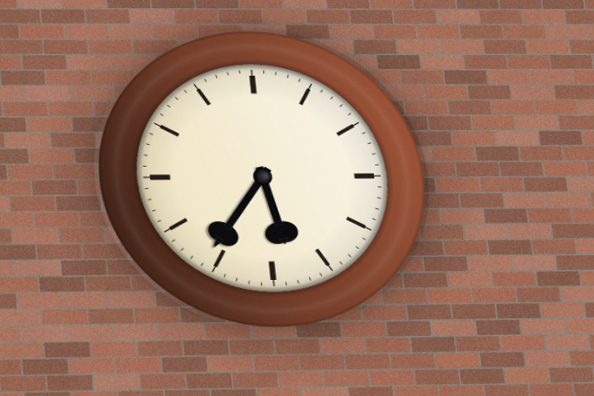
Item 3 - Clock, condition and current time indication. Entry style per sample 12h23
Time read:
5h36
